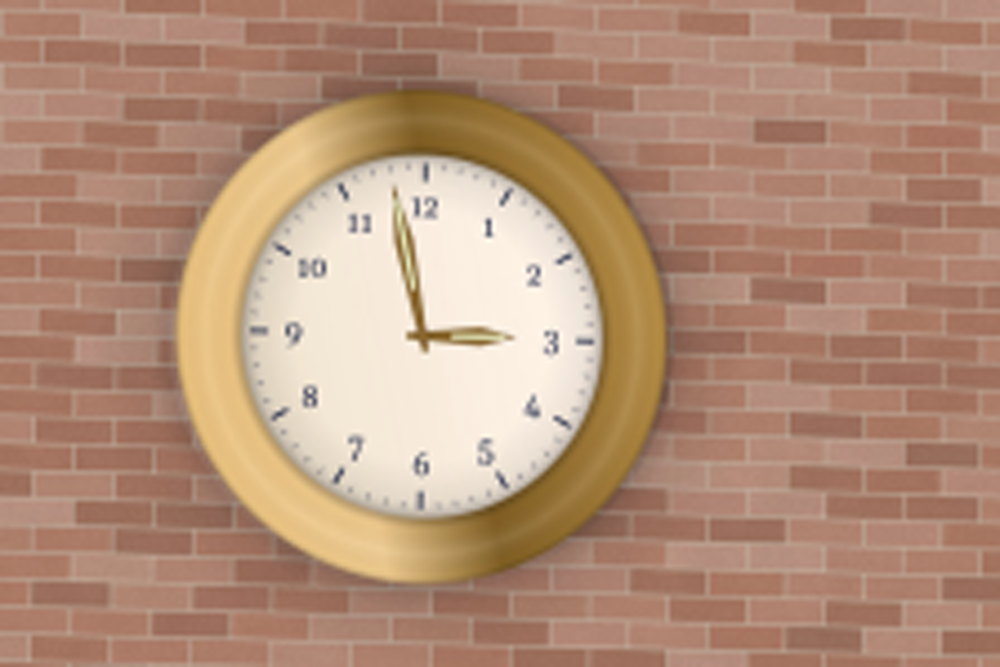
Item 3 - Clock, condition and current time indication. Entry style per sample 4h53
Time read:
2h58
